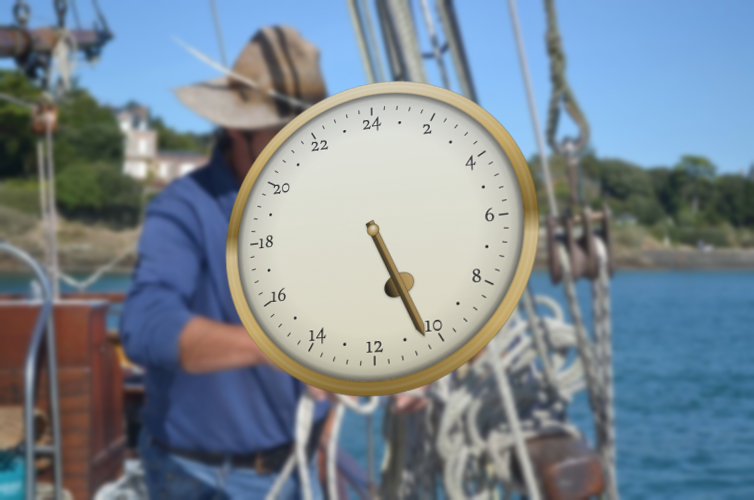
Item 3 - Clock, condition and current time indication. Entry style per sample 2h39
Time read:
10h26
